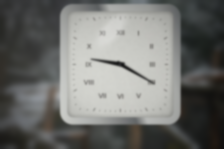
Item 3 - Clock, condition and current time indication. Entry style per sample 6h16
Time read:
9h20
